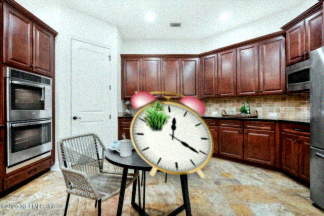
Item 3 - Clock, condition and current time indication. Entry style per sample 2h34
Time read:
12h21
